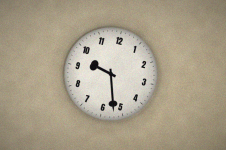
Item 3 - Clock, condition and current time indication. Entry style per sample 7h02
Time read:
9h27
